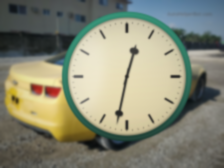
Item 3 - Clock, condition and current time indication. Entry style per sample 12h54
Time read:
12h32
